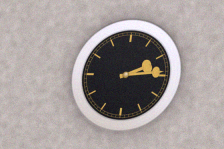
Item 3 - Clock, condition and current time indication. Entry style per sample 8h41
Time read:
2h14
